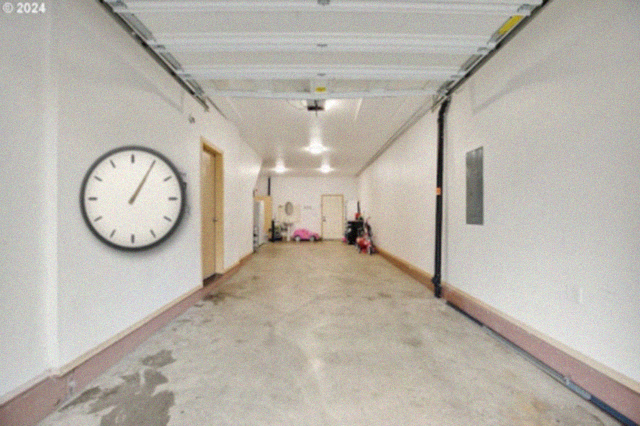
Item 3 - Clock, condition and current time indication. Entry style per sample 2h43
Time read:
1h05
